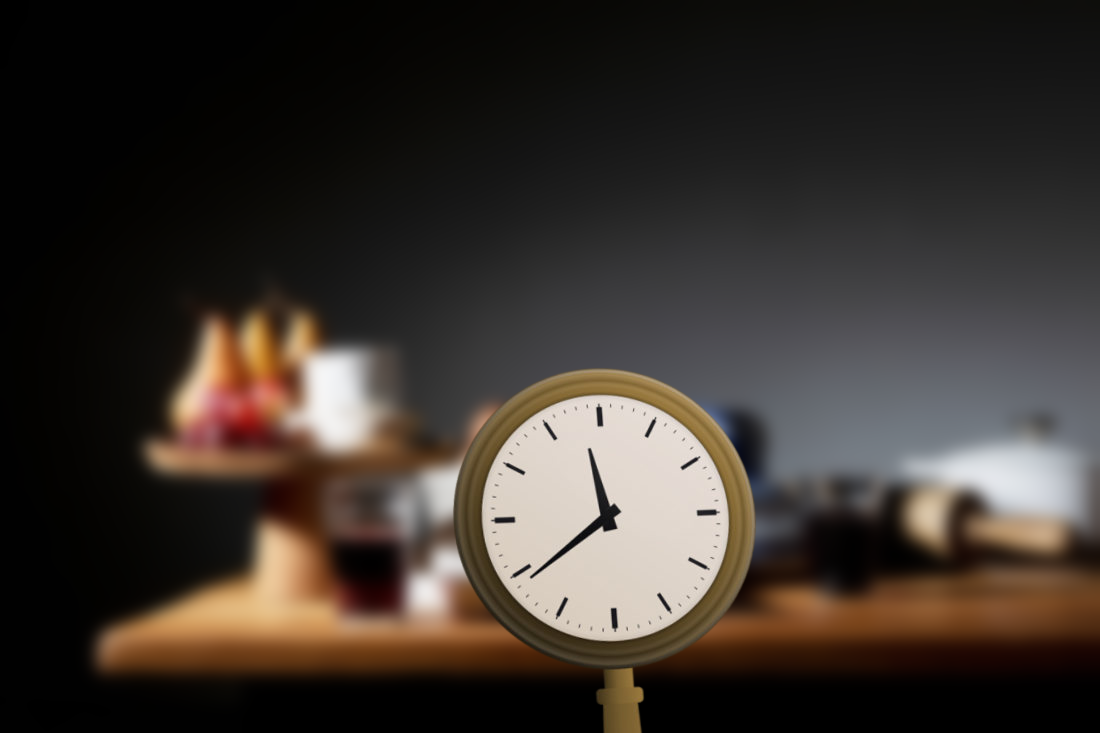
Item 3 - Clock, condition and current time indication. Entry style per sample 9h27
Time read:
11h39
